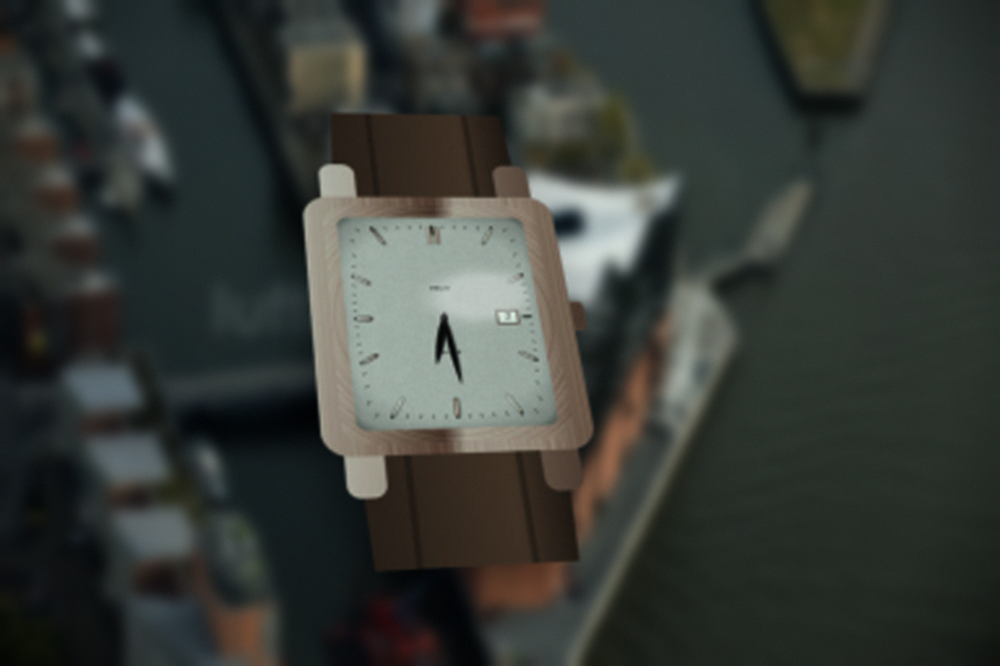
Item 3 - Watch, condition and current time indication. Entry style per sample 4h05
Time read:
6h29
